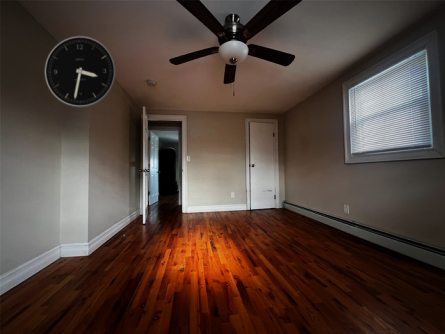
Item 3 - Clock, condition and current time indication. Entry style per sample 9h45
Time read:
3h32
